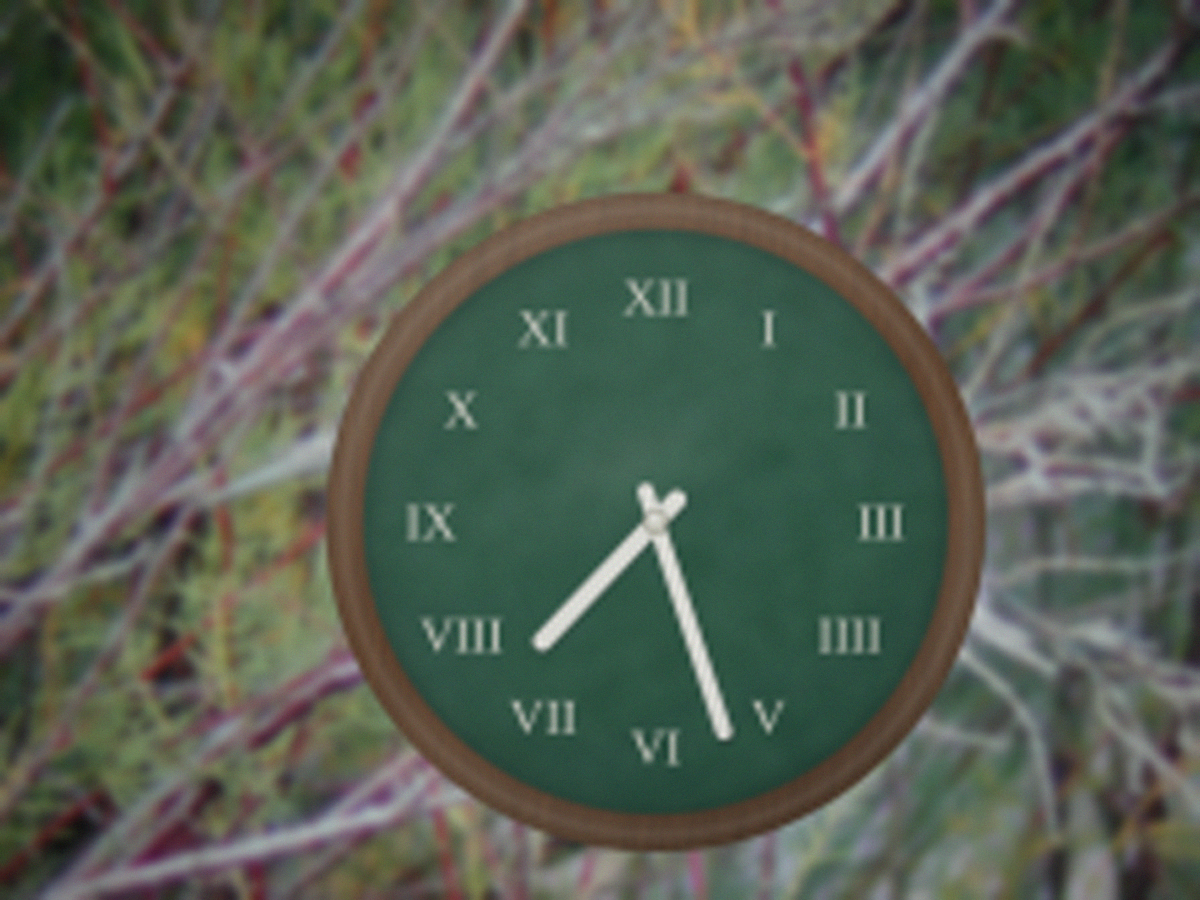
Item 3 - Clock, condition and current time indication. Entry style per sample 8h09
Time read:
7h27
